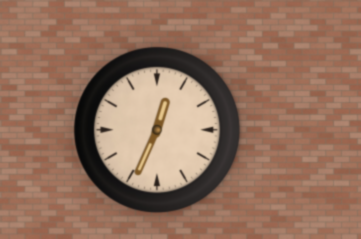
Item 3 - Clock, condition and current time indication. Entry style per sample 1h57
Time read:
12h34
